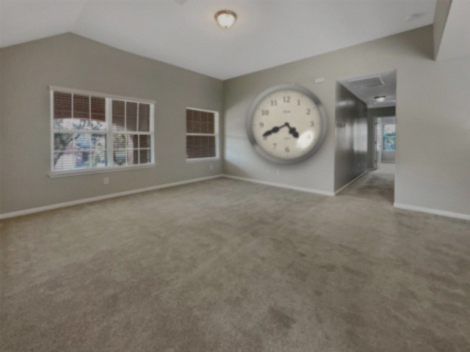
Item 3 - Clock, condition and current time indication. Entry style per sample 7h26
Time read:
4h41
